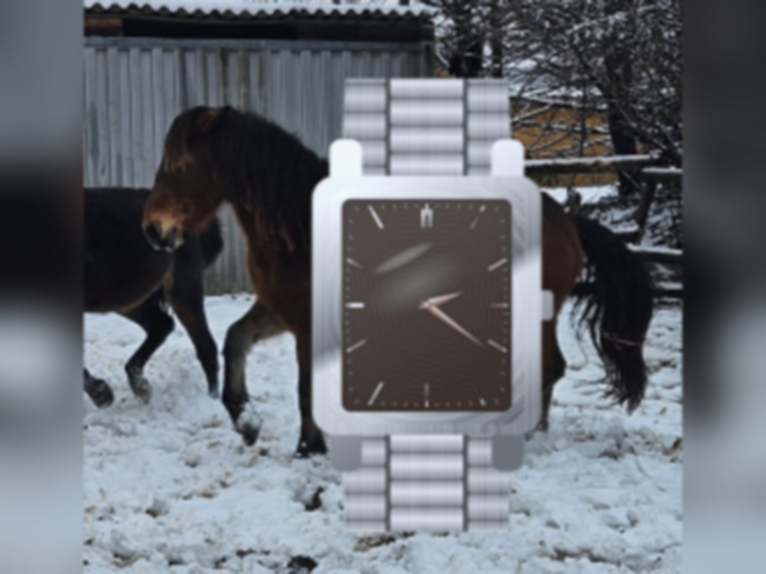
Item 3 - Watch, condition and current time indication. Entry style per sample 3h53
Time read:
2h21
